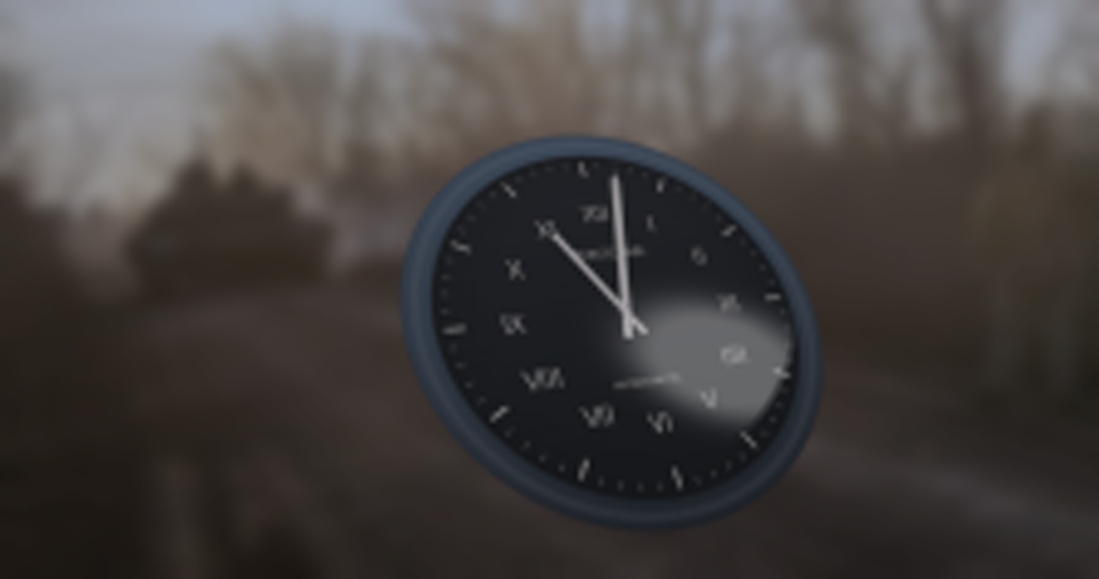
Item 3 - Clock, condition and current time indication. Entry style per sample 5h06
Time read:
11h02
